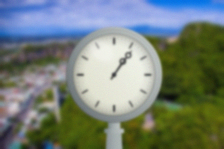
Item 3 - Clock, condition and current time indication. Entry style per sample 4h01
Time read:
1h06
